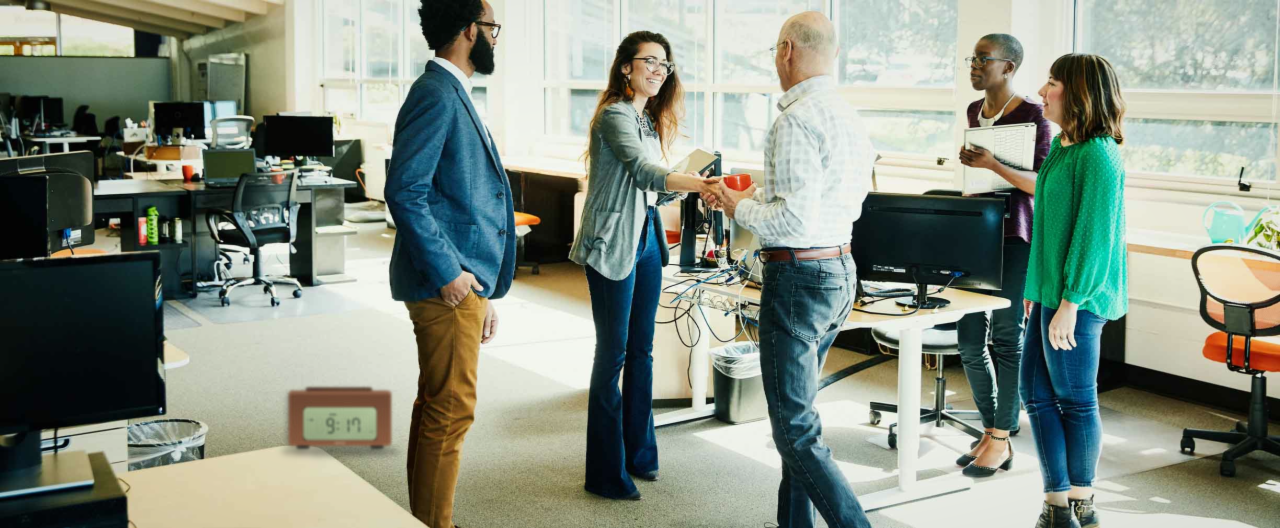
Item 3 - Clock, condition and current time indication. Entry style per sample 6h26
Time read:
9h17
